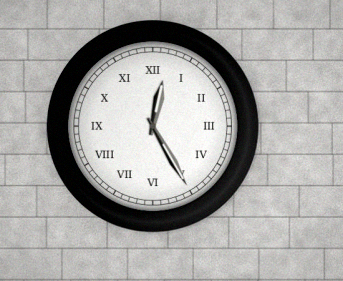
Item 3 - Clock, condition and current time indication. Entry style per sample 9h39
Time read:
12h25
